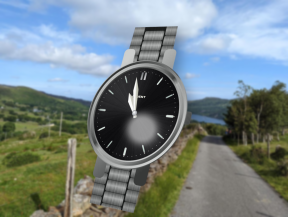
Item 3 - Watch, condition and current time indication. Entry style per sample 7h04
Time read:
10h58
